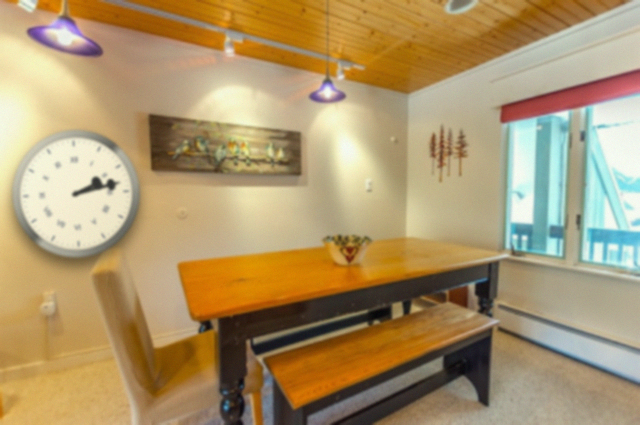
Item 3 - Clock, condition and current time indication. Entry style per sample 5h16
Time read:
2h13
